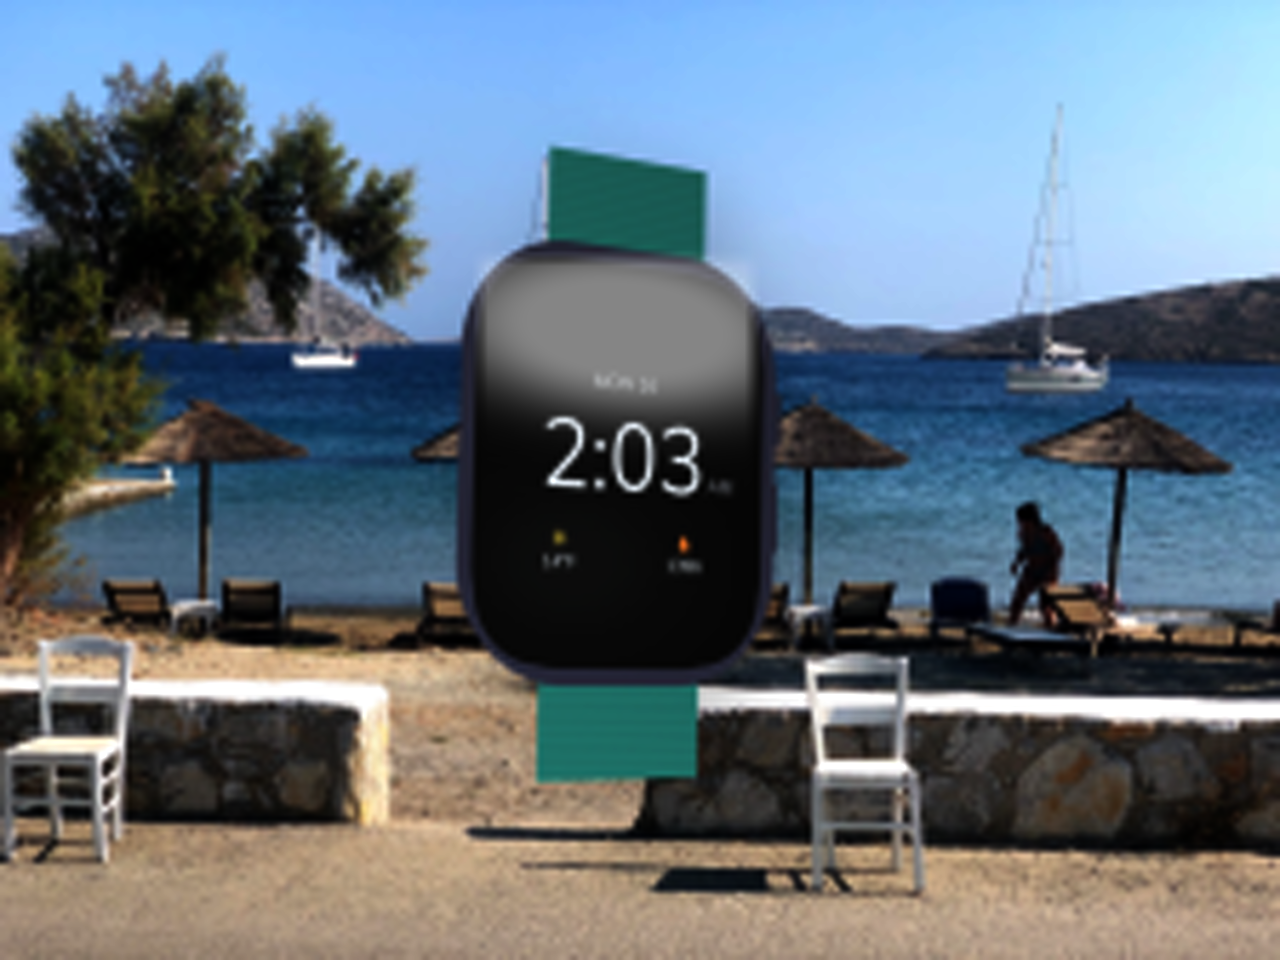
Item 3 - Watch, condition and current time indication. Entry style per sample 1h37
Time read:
2h03
